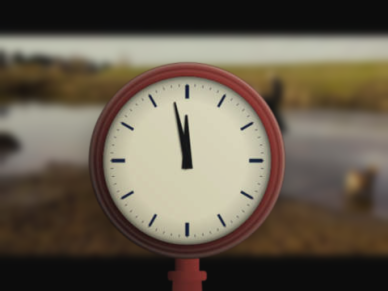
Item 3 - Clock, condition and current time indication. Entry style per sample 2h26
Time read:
11h58
